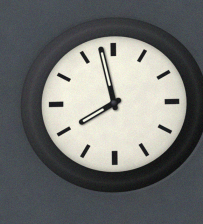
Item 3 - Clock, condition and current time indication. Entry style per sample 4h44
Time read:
7h58
